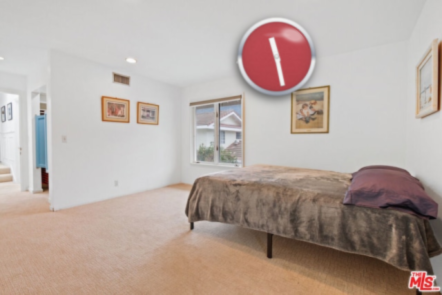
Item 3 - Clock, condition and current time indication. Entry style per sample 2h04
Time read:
11h28
